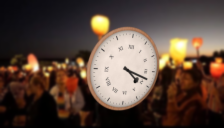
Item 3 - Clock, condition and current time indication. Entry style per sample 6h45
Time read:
4h18
